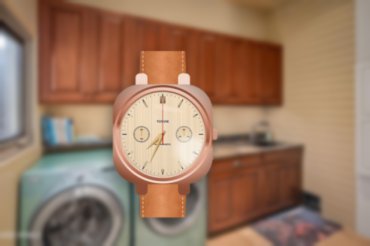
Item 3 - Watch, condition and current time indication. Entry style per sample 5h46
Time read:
7h34
